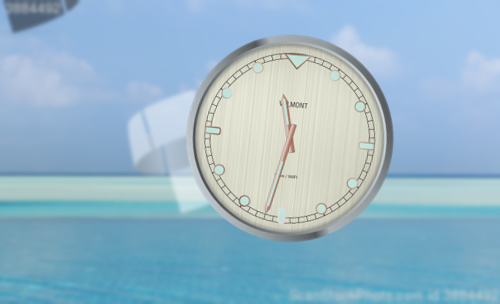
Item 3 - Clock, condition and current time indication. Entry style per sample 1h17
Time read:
11h32
